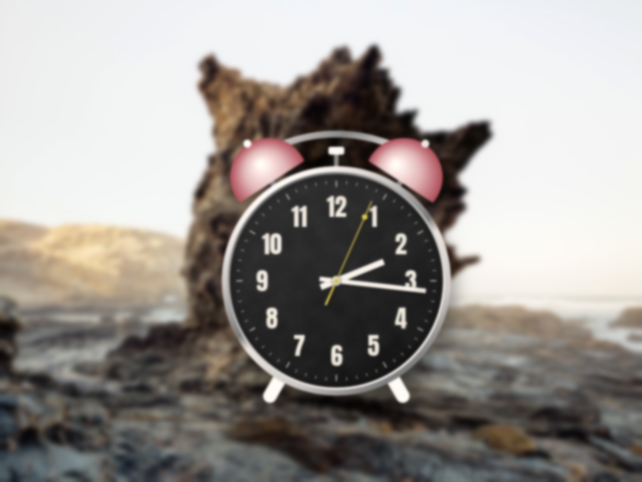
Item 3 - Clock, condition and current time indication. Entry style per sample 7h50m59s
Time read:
2h16m04s
